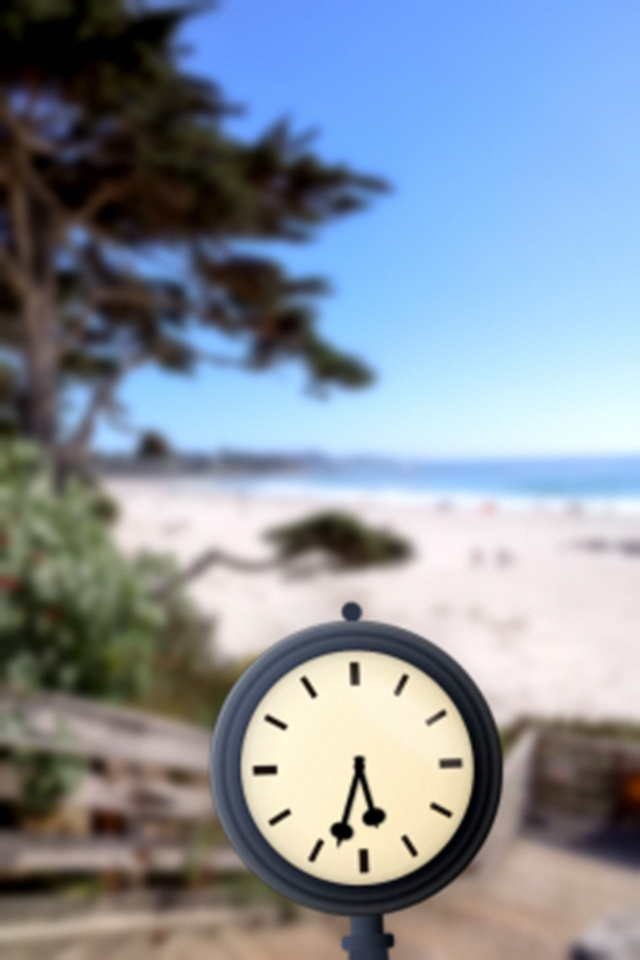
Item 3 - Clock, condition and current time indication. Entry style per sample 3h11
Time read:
5h33
